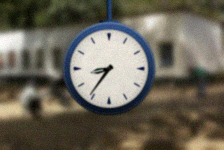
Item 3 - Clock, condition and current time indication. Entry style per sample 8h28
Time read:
8h36
